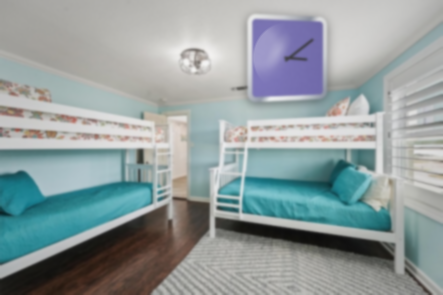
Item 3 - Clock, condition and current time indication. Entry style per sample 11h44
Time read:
3h09
